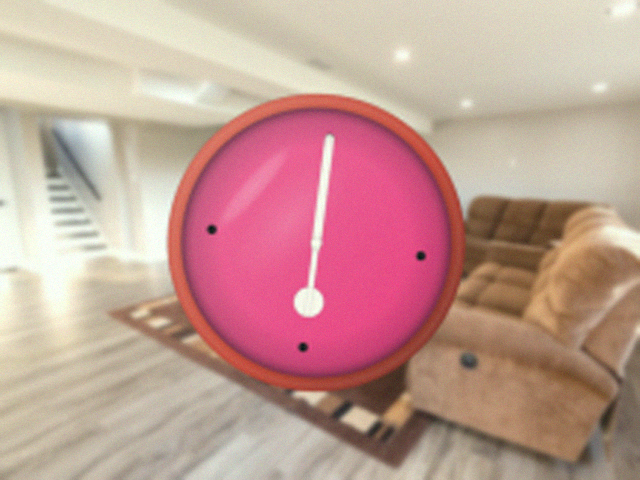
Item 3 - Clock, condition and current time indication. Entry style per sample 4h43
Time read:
6h00
